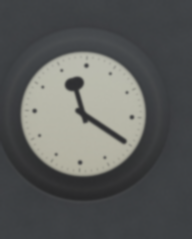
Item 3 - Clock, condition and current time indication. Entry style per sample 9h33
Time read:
11h20
